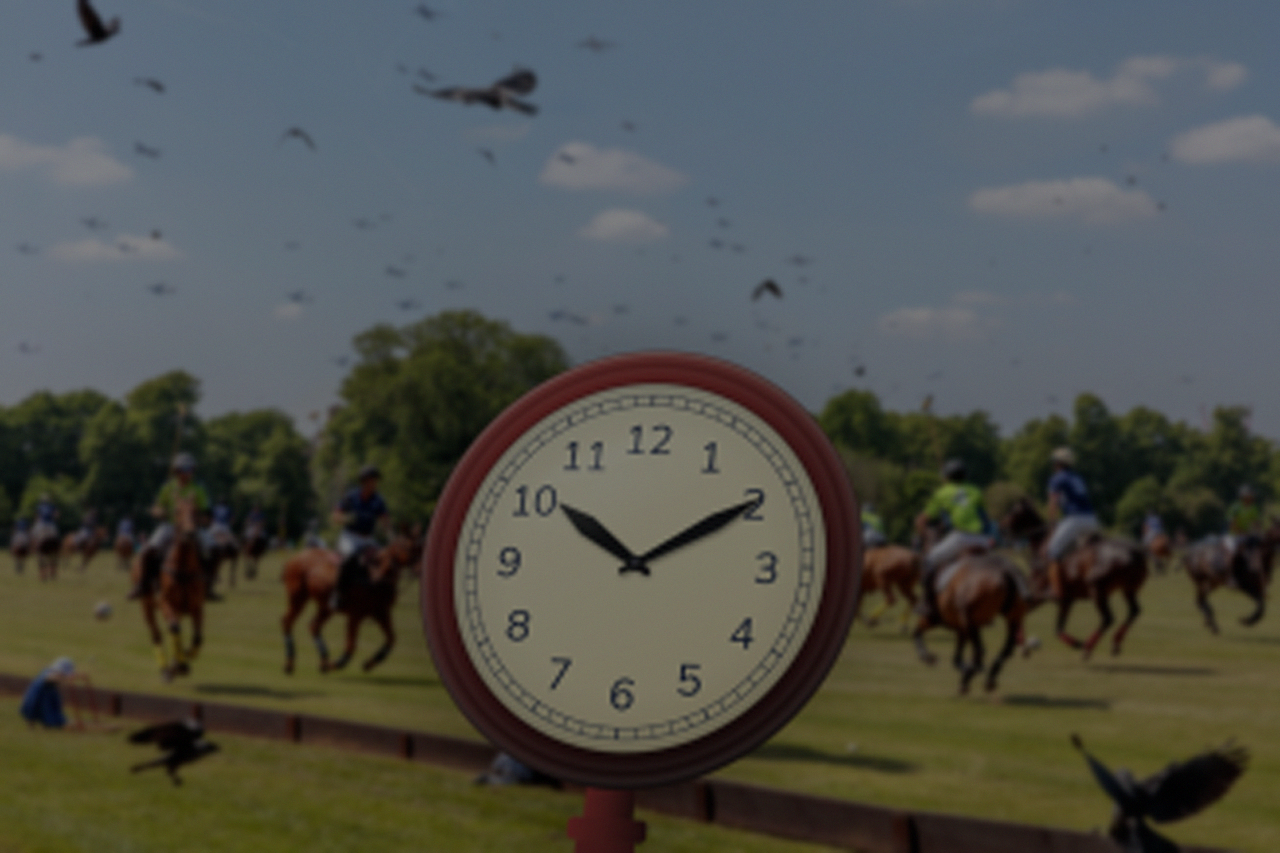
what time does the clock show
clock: 10:10
